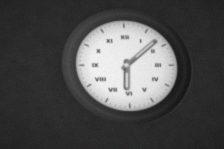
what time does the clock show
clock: 6:08
